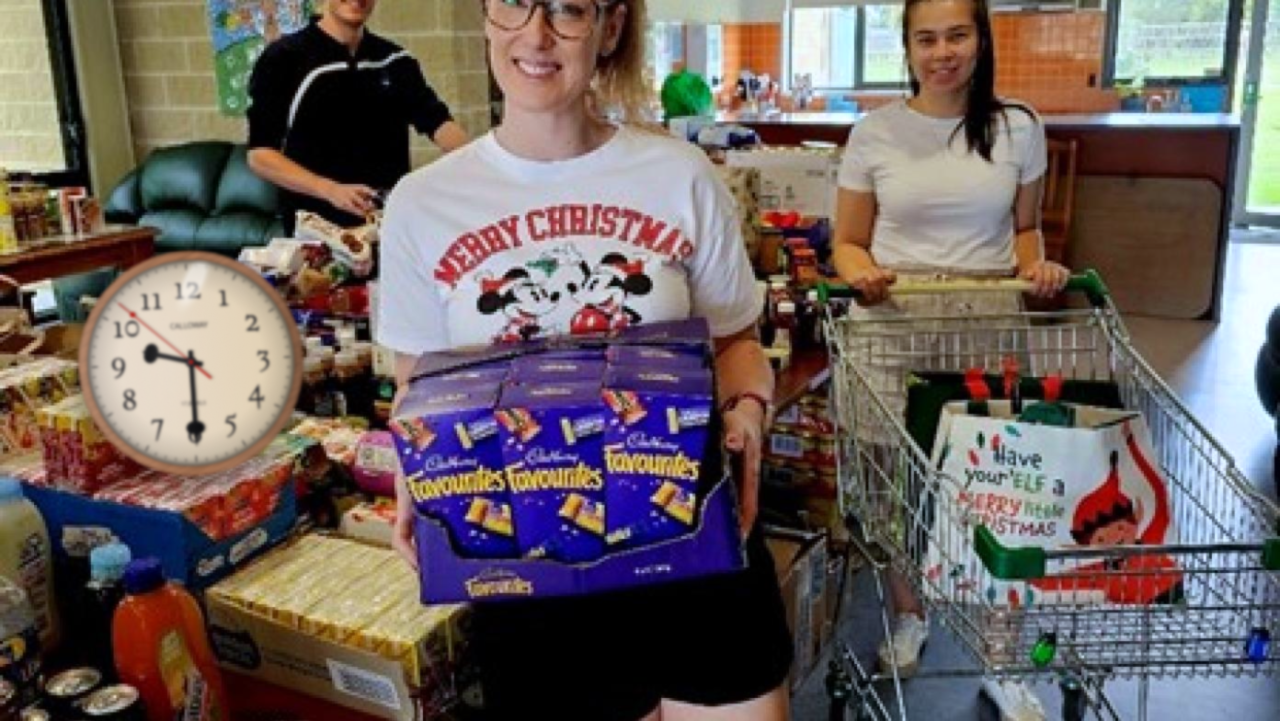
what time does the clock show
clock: 9:29:52
